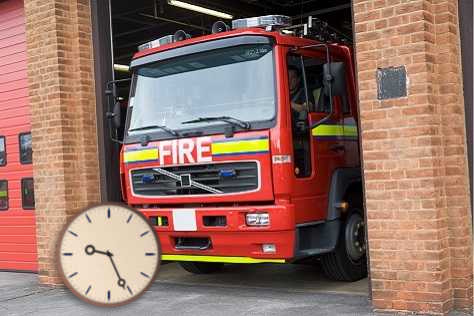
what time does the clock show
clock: 9:26
